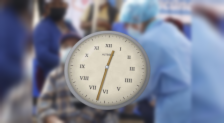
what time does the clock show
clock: 12:32
